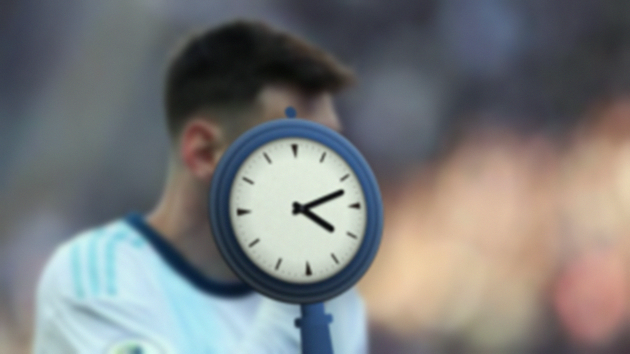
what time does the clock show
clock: 4:12
